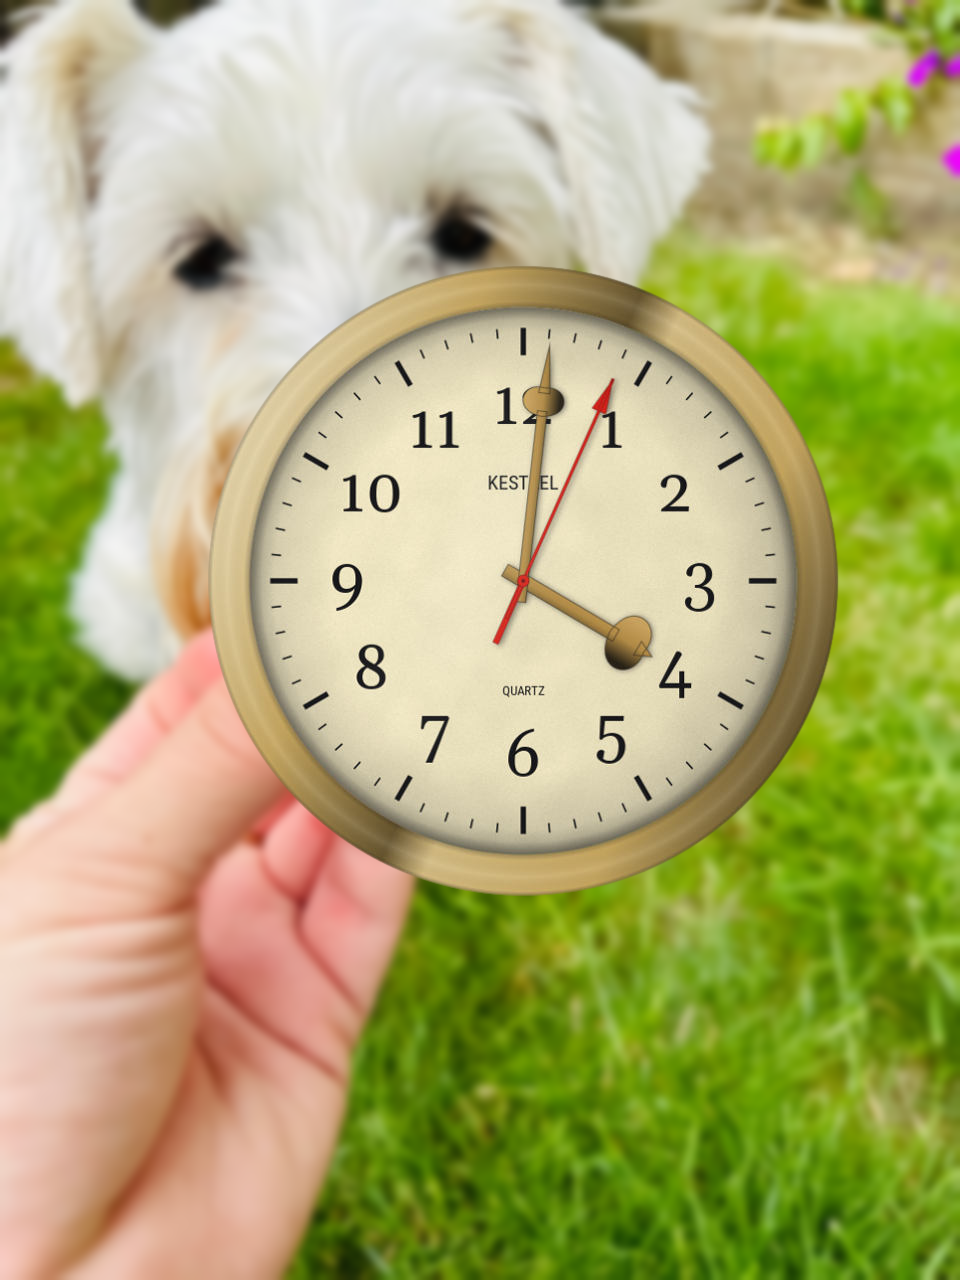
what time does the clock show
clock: 4:01:04
